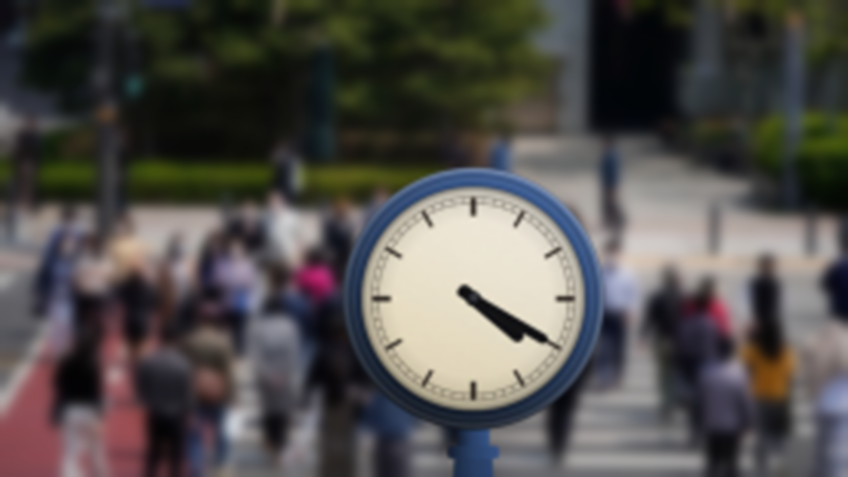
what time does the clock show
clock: 4:20
